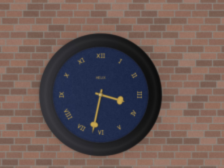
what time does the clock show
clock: 3:32
